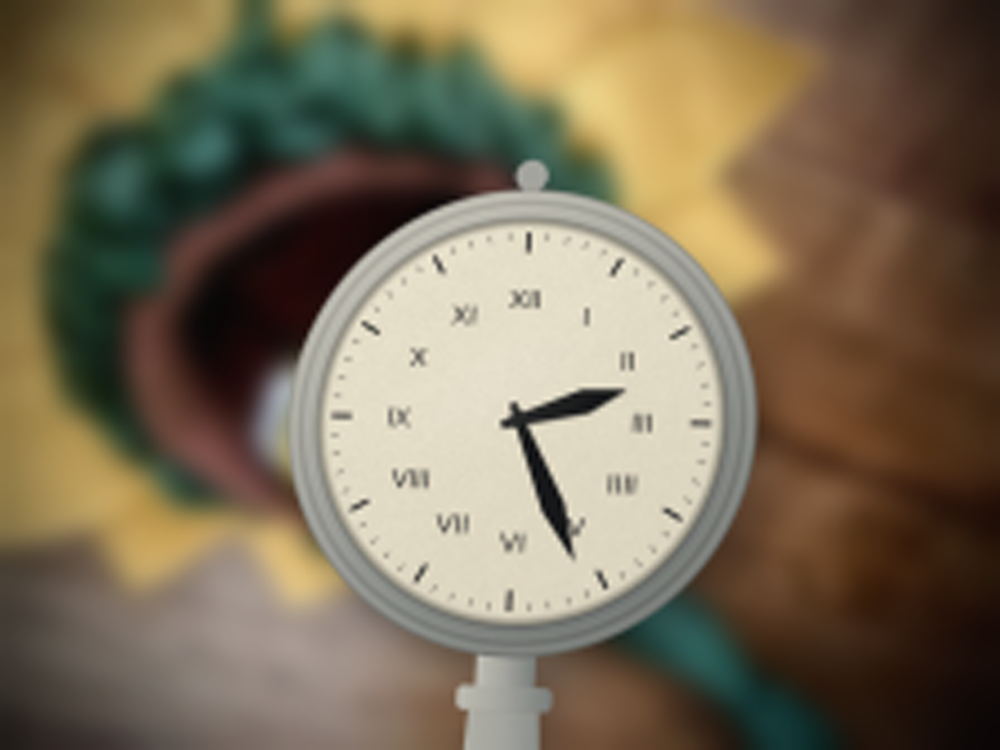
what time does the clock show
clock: 2:26
